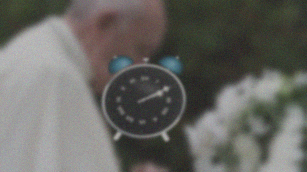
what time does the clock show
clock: 2:10
